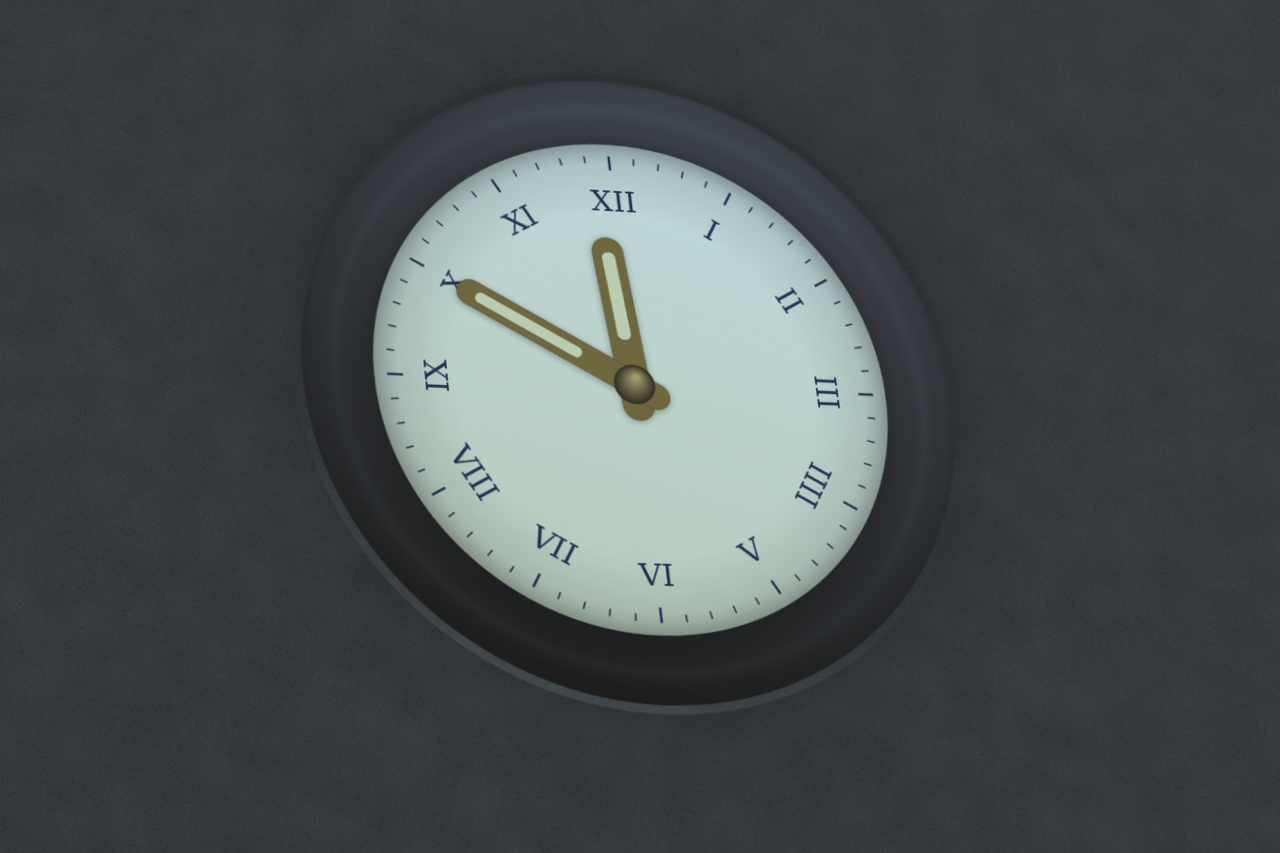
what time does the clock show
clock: 11:50
